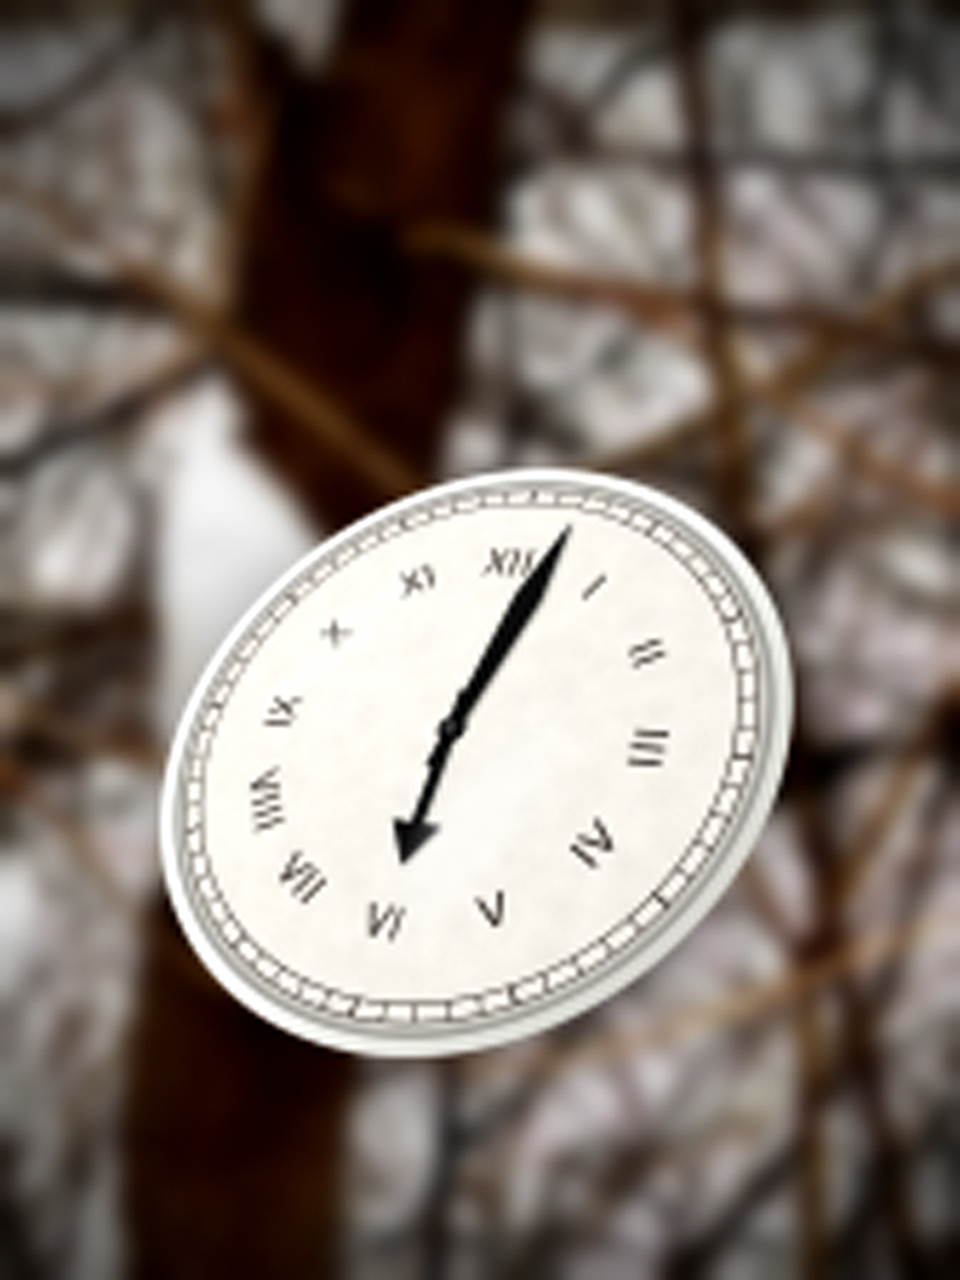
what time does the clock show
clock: 6:02
